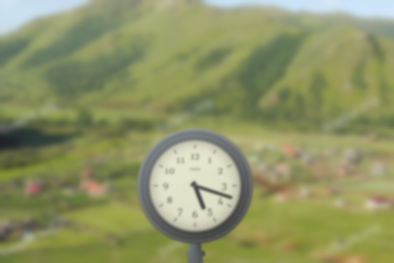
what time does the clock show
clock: 5:18
